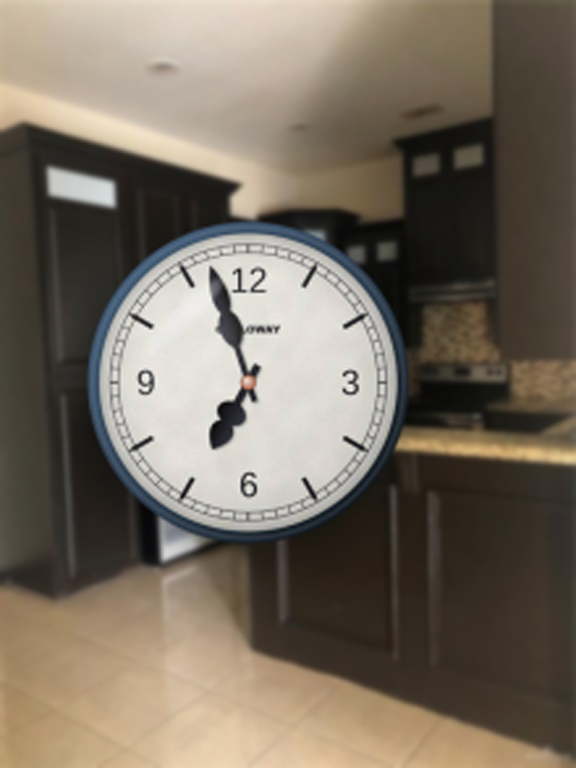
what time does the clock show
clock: 6:57
